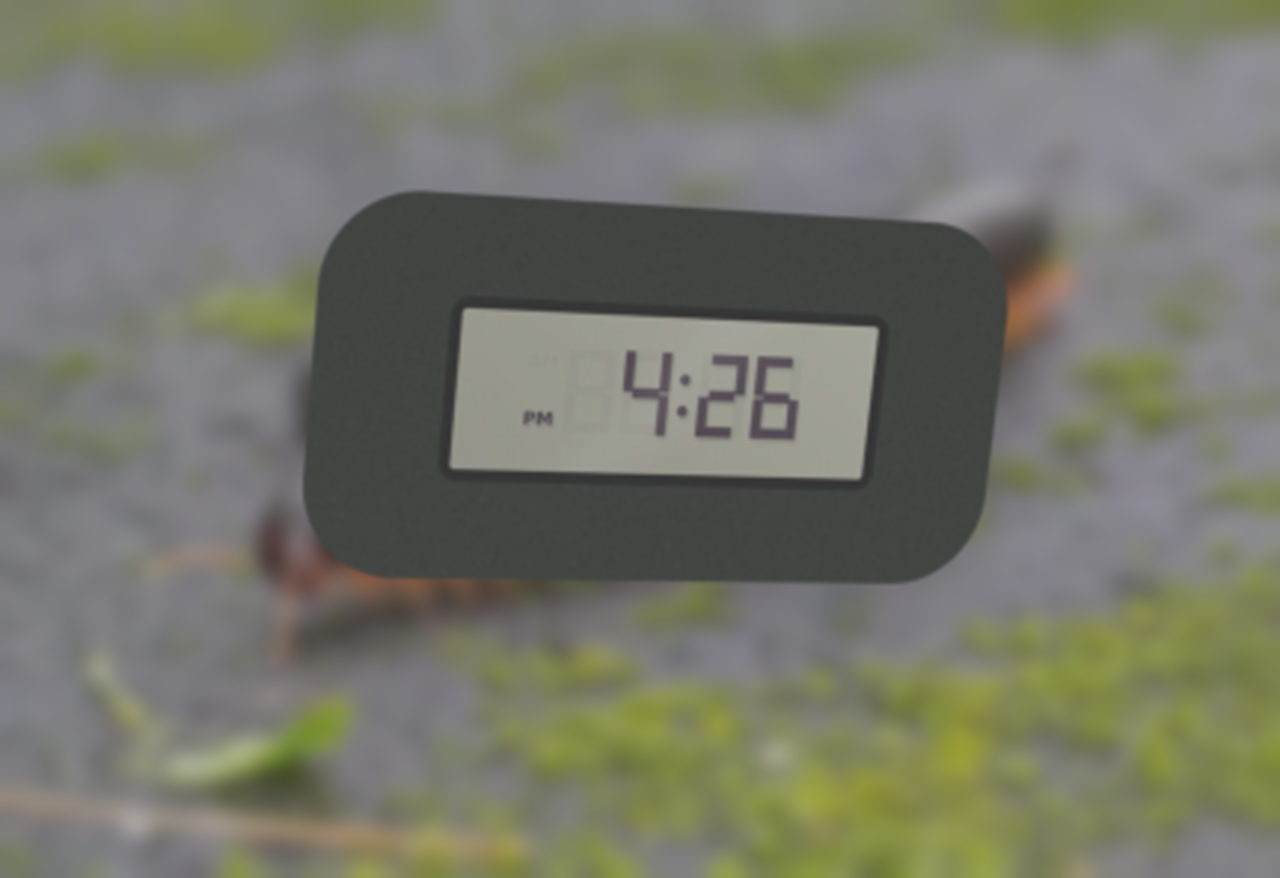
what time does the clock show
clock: 4:26
